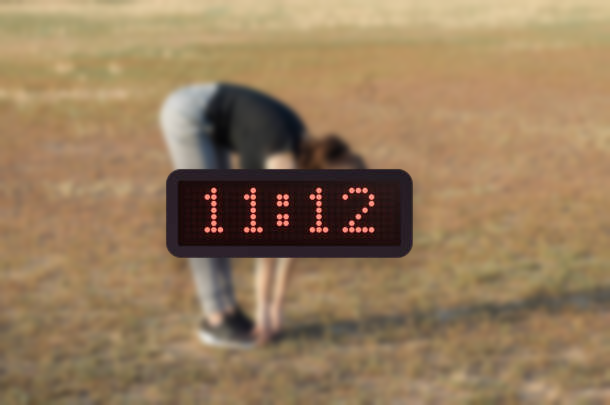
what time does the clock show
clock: 11:12
